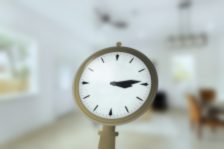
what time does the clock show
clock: 3:14
